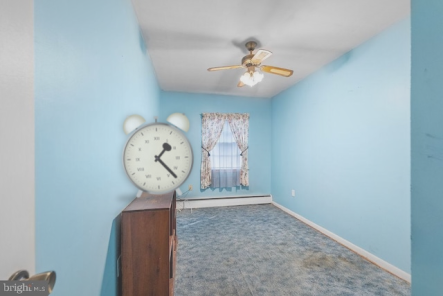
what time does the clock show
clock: 1:23
